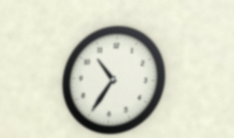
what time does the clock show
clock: 10:35
